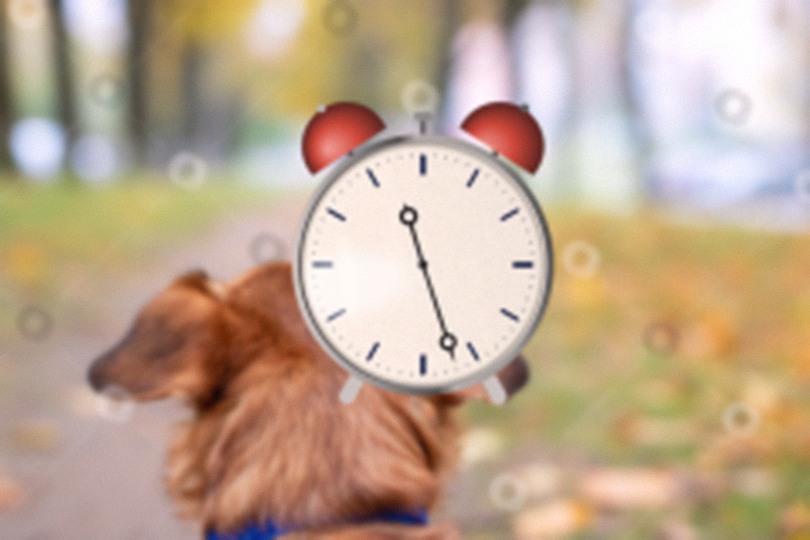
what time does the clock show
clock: 11:27
